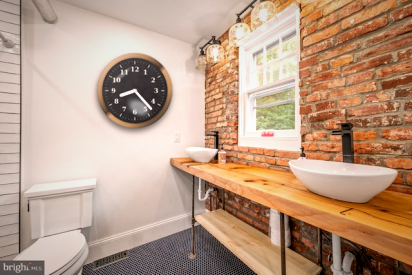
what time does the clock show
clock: 8:23
